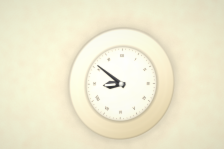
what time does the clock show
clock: 8:51
